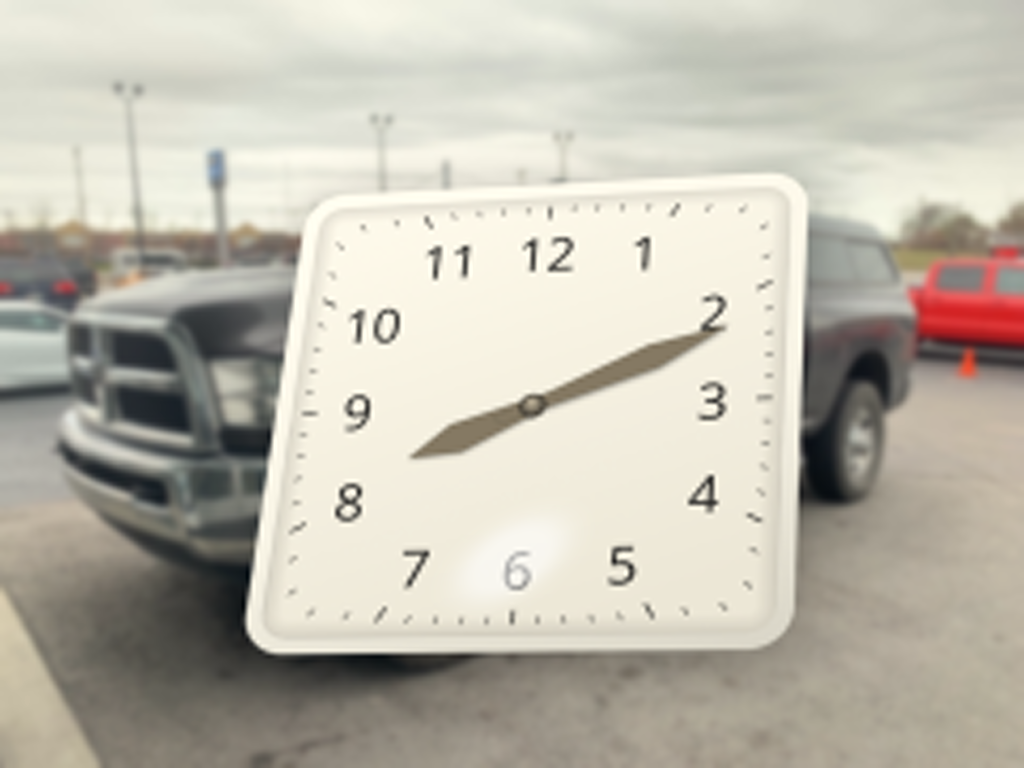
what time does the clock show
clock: 8:11
